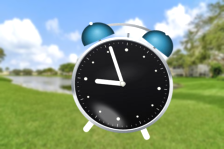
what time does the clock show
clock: 8:56
